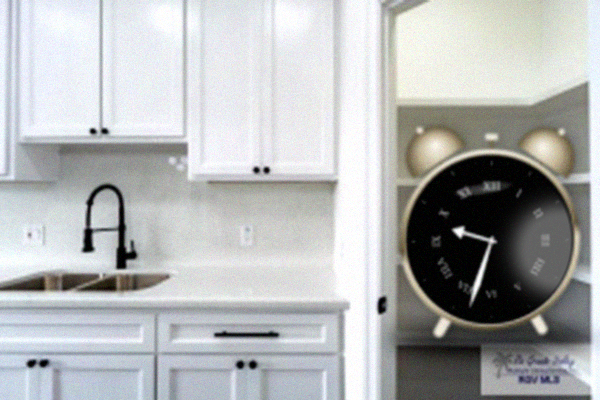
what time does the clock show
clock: 9:33
